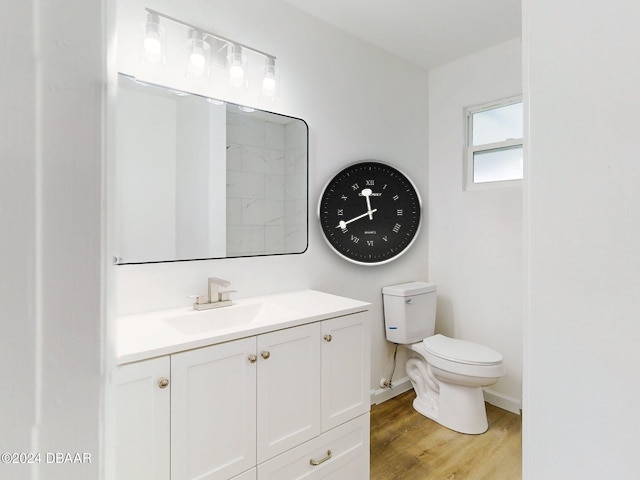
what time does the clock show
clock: 11:41
